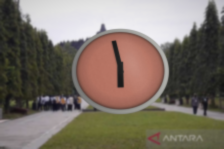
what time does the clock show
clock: 5:58
